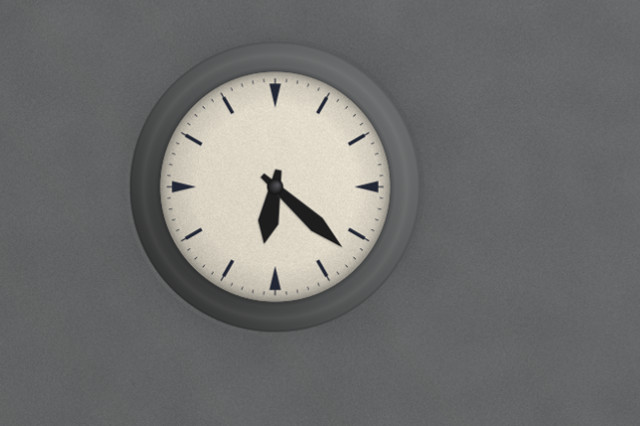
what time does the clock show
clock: 6:22
